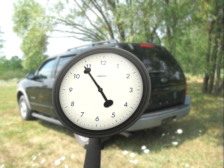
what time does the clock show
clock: 4:54
